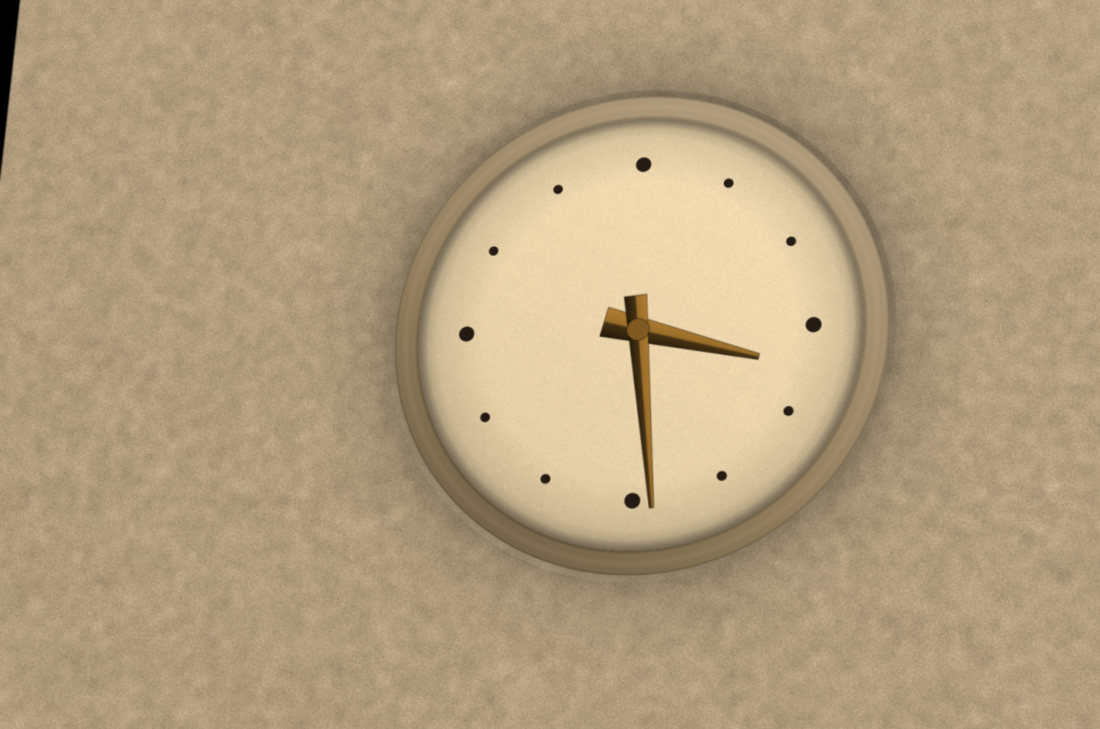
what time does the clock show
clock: 3:29
